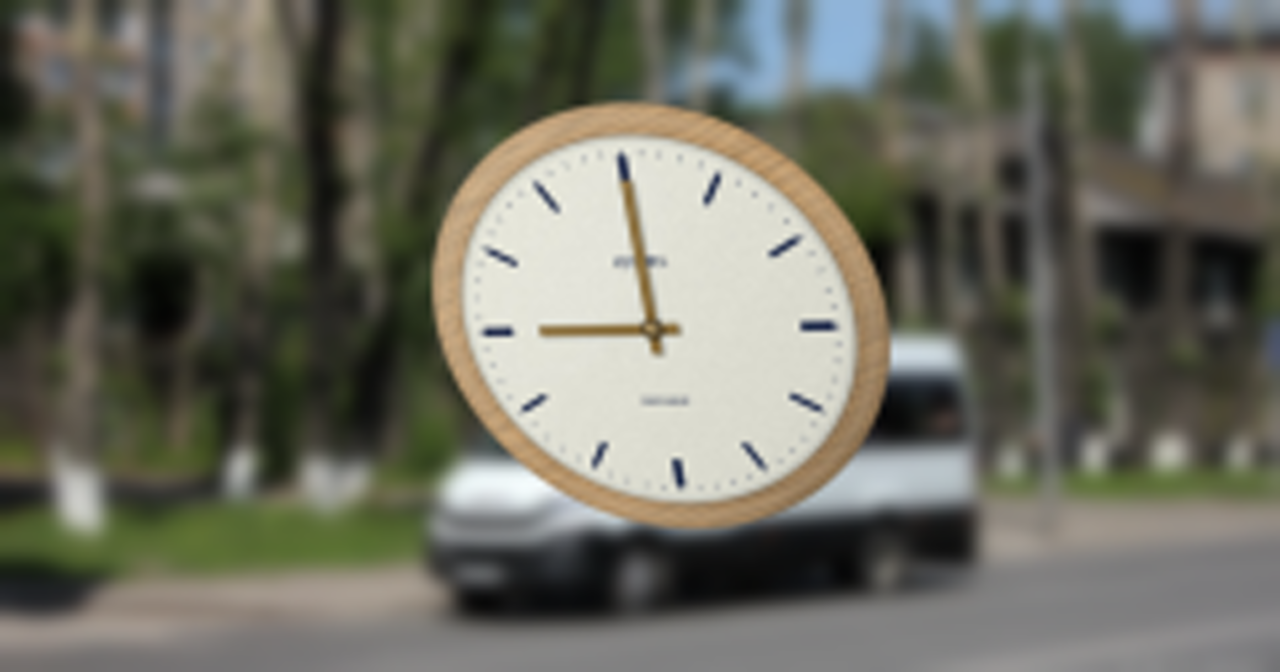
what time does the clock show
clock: 9:00
